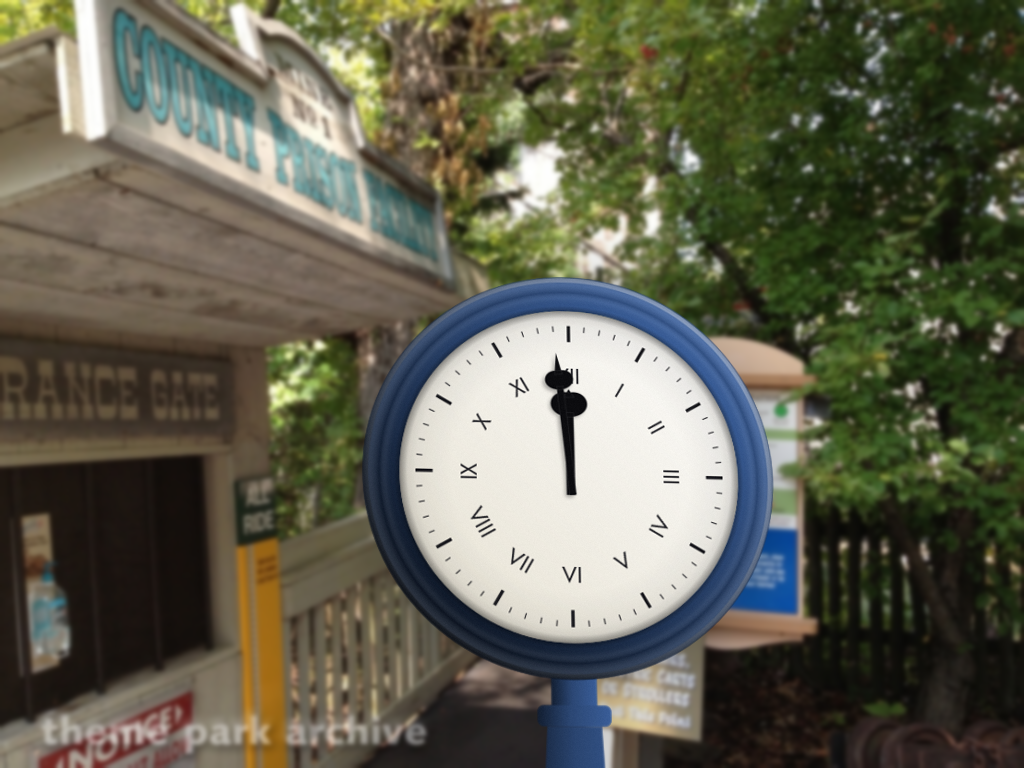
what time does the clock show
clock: 11:59
